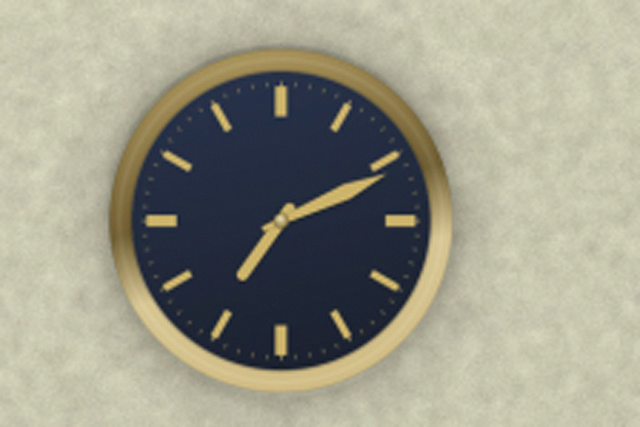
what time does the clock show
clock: 7:11
